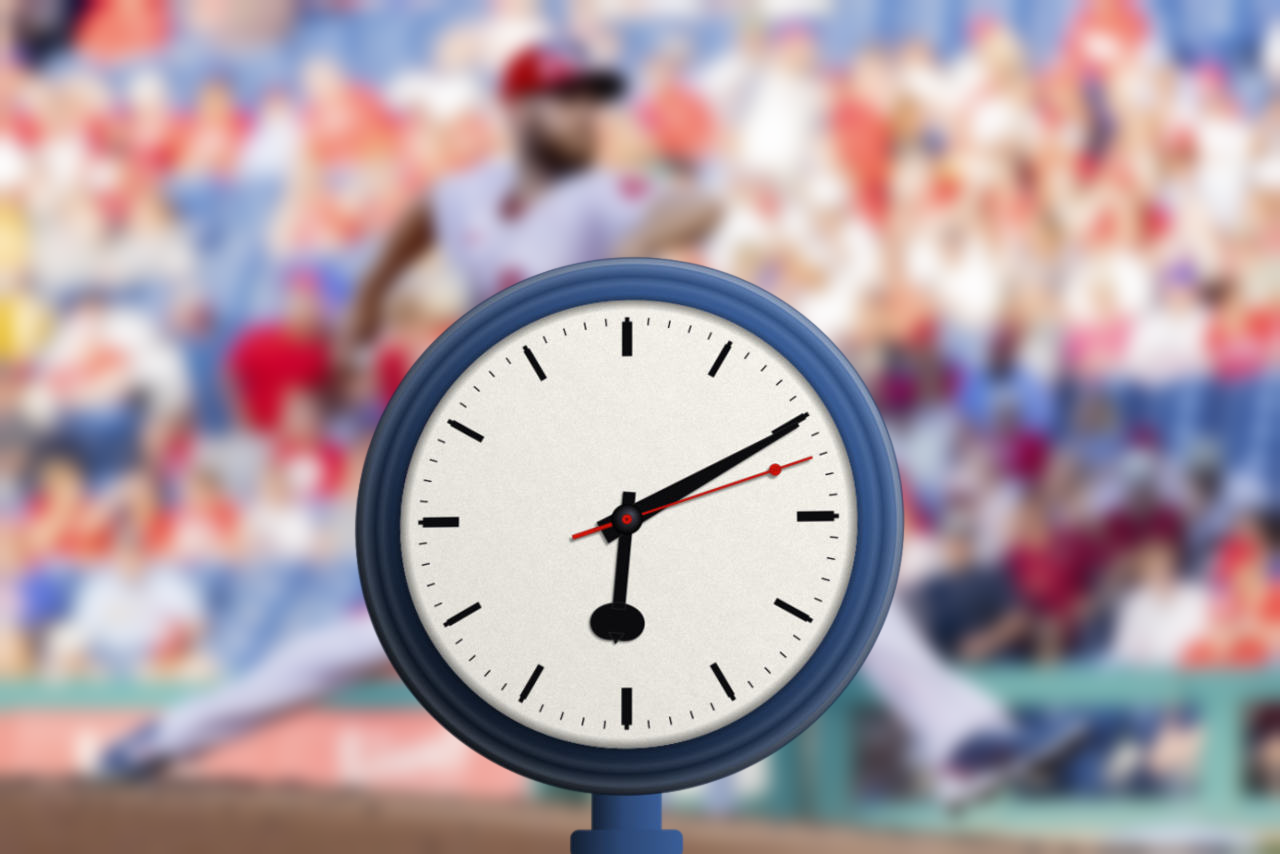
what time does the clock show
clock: 6:10:12
